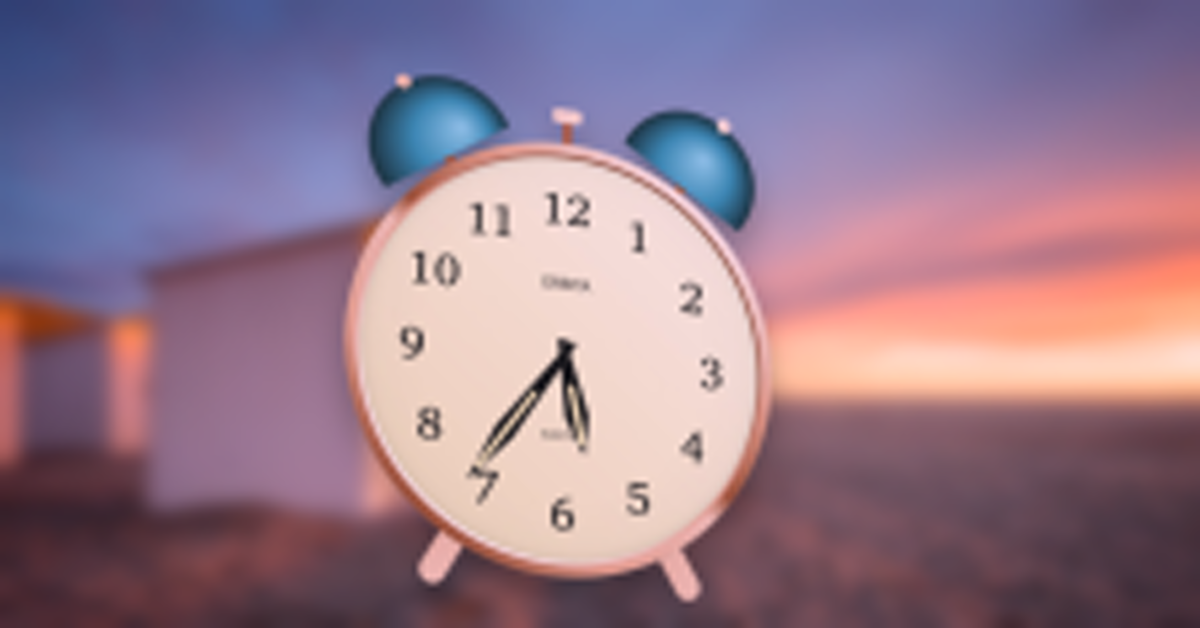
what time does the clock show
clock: 5:36
